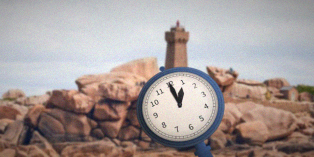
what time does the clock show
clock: 1:00
